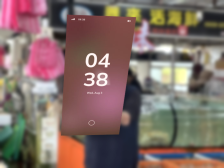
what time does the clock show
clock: 4:38
